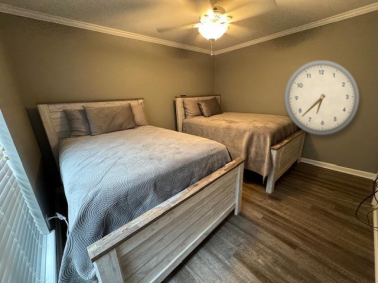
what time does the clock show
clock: 6:38
